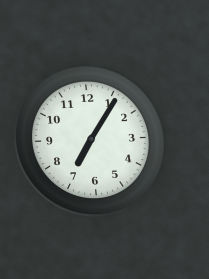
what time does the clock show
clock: 7:06
